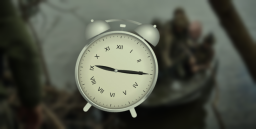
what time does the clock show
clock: 9:15
